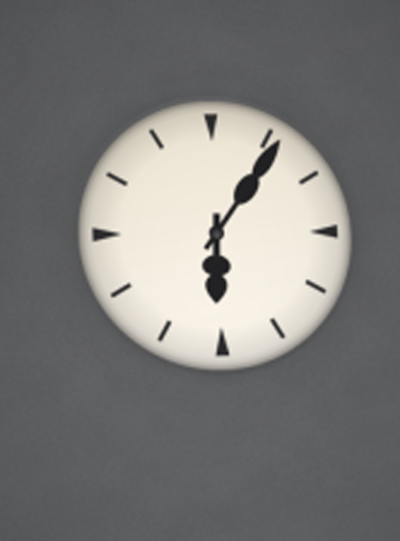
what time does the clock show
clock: 6:06
